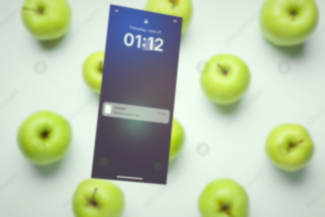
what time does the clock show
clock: 1:12
